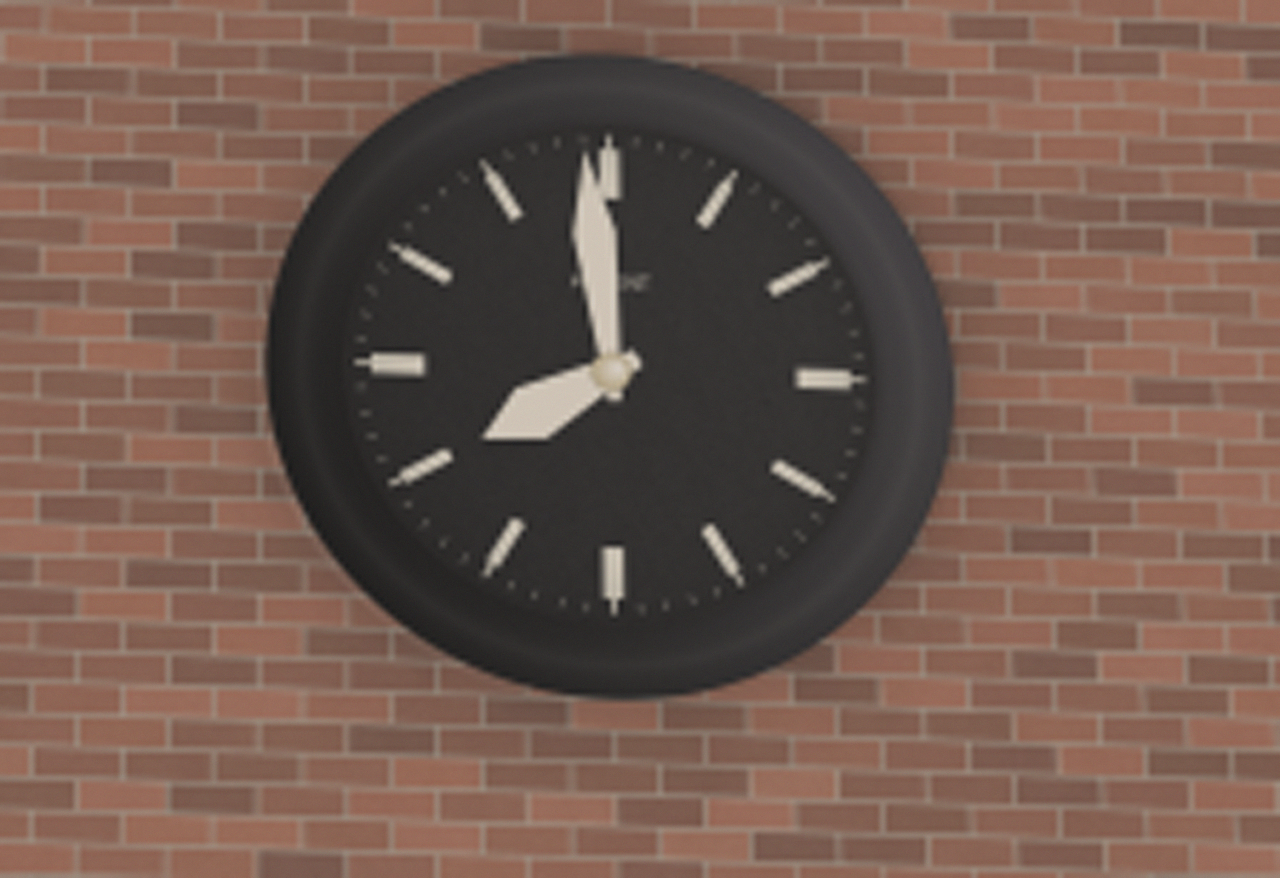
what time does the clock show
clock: 7:59
